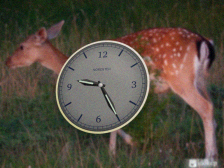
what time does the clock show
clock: 9:25
